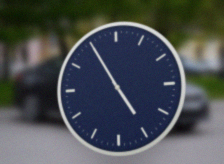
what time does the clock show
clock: 4:55
